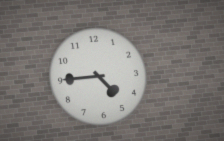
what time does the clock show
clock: 4:45
